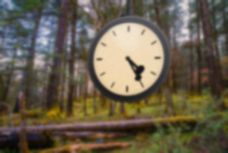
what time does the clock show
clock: 4:25
